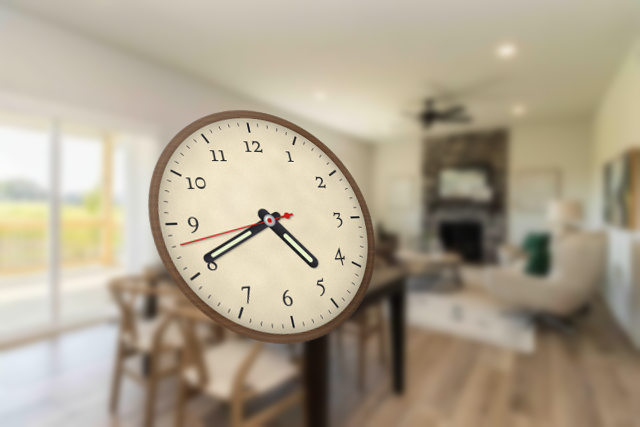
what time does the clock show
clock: 4:40:43
